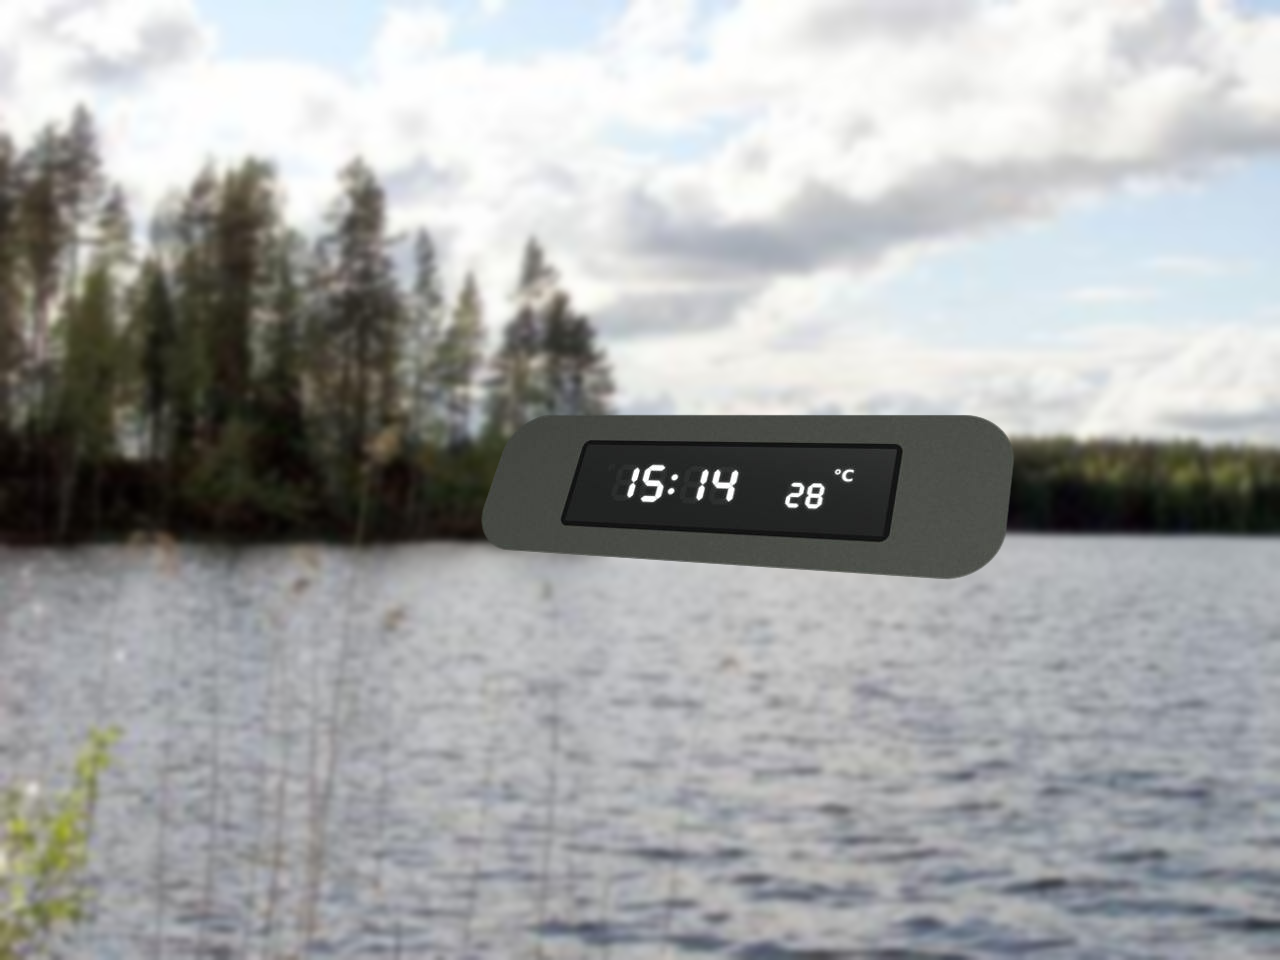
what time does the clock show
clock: 15:14
